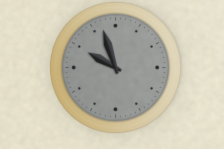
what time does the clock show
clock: 9:57
